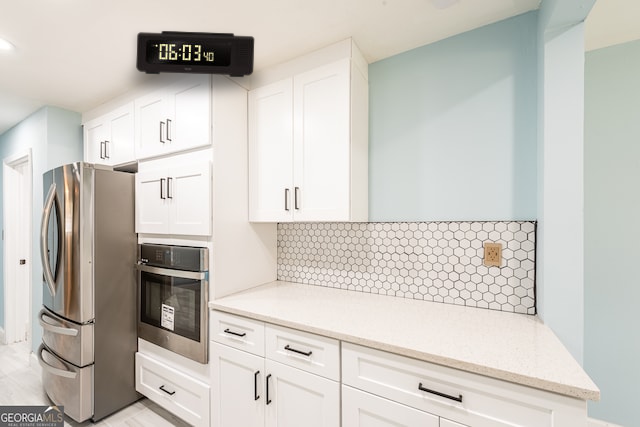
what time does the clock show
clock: 6:03:40
